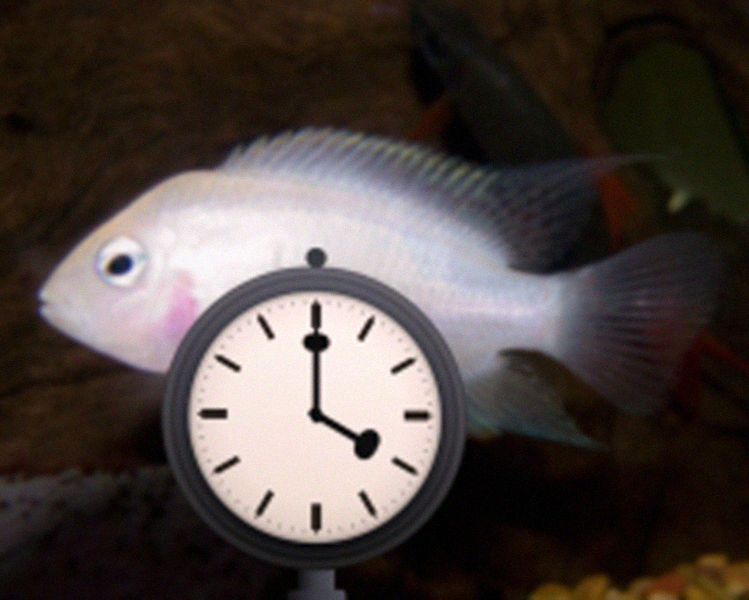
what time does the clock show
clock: 4:00
